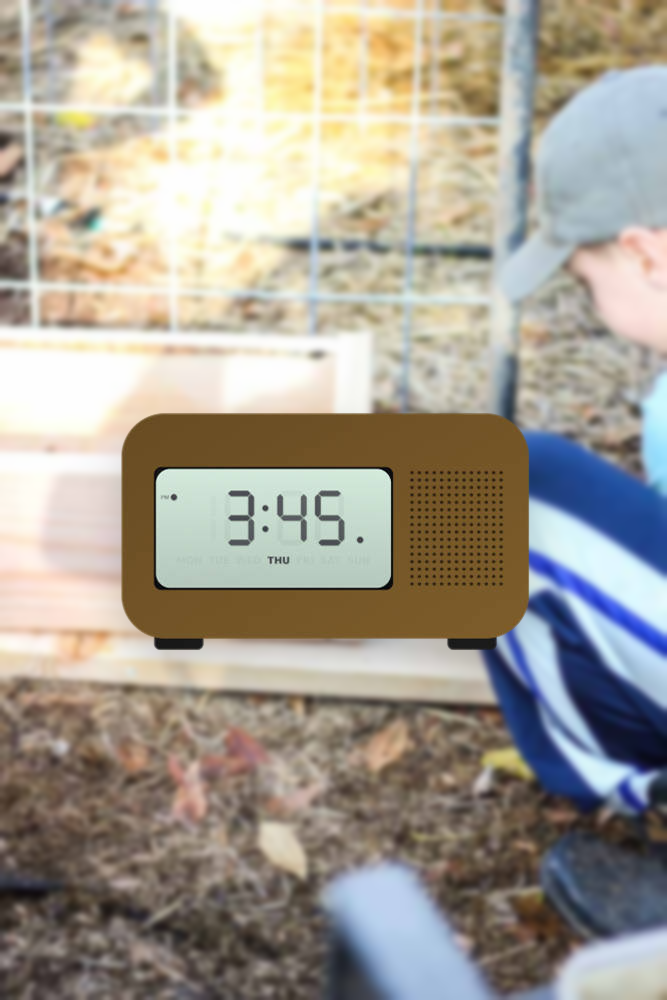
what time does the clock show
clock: 3:45
